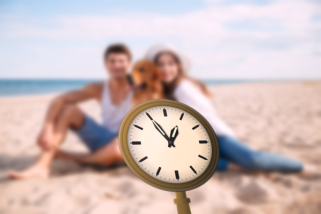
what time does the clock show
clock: 12:55
